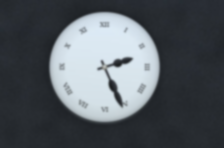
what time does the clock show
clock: 2:26
